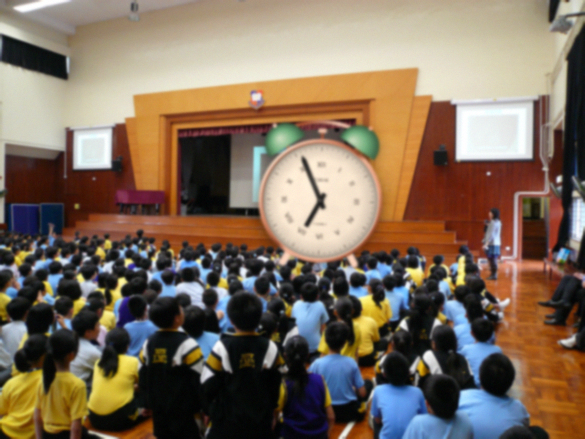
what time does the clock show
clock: 6:56
